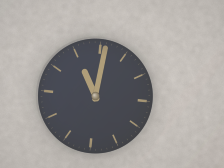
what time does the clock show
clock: 11:01
